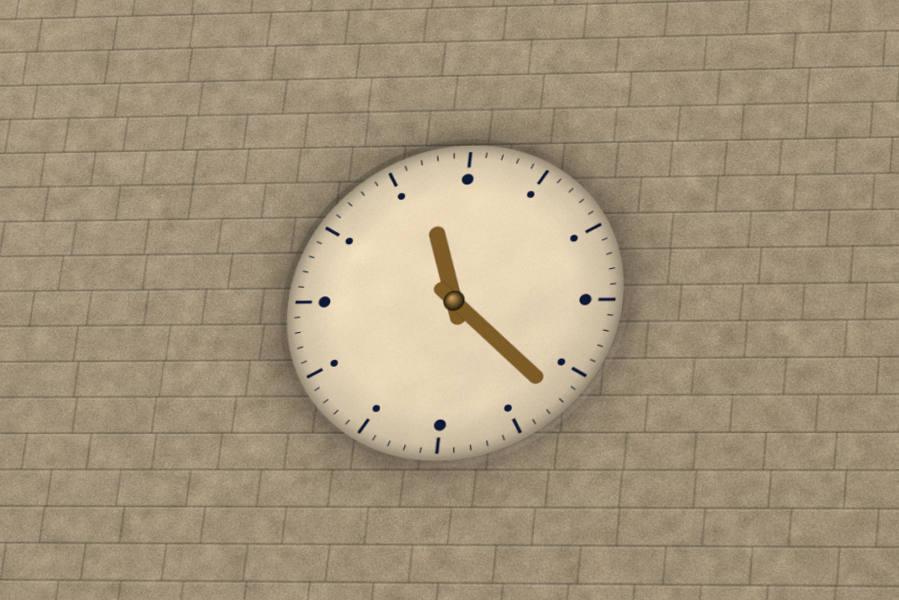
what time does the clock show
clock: 11:22
